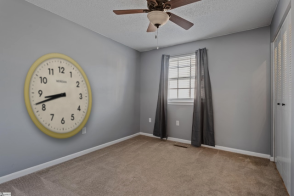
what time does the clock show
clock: 8:42
